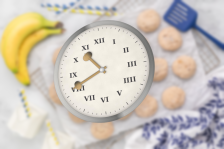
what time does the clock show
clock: 10:41
